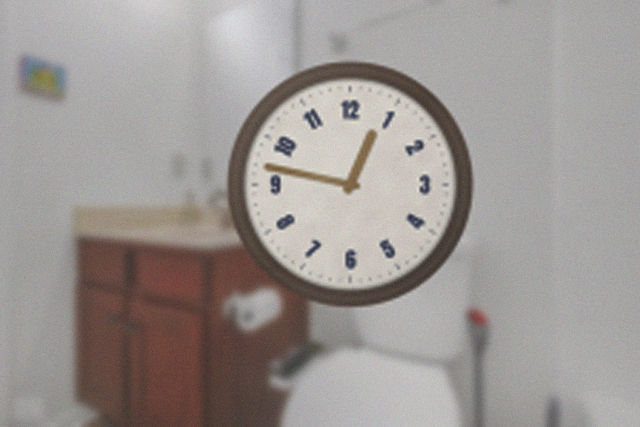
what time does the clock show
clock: 12:47
